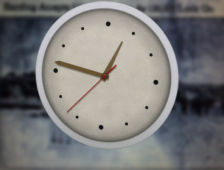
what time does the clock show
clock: 12:46:37
